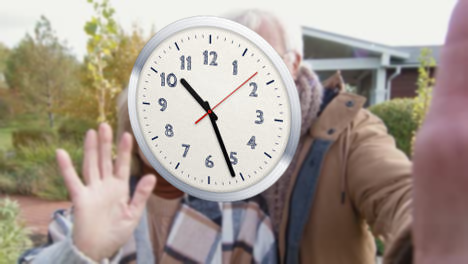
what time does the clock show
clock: 10:26:08
